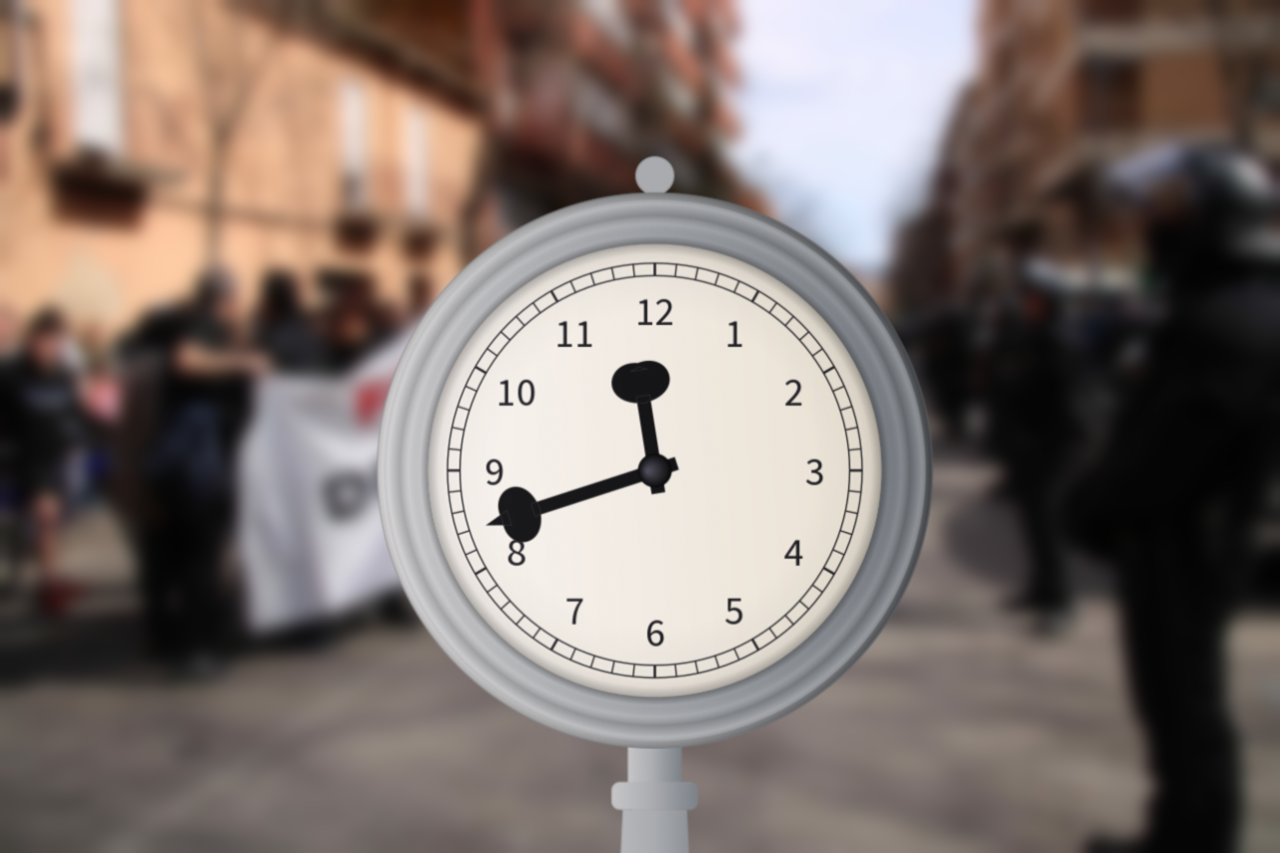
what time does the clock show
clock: 11:42
